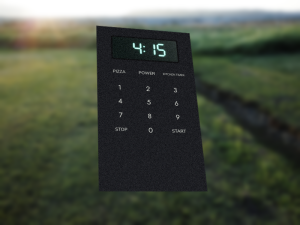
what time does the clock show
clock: 4:15
